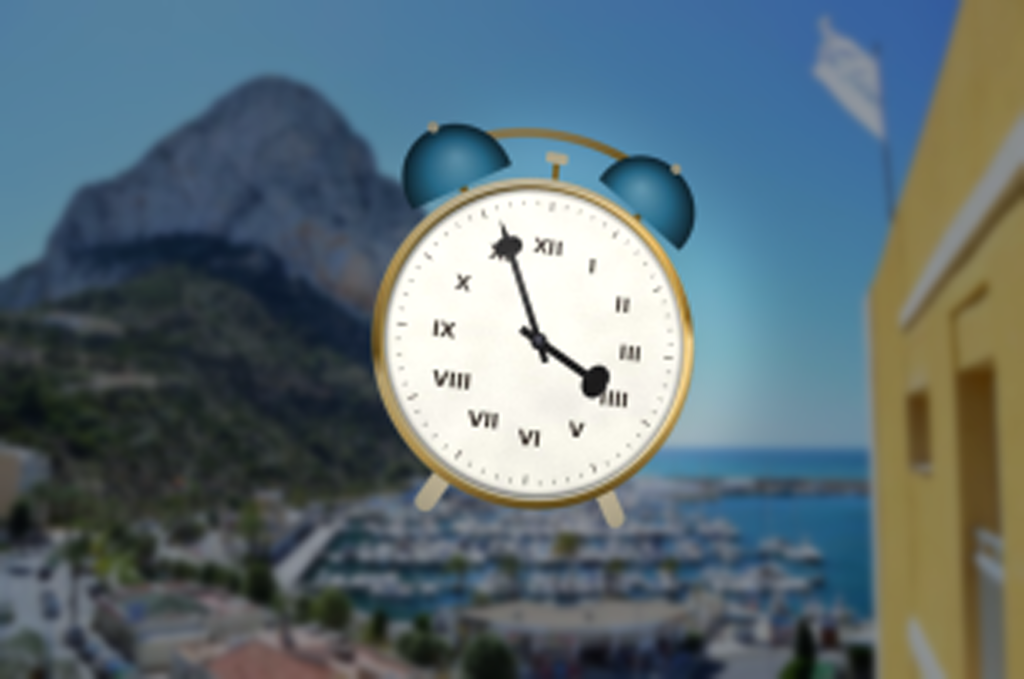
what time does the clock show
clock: 3:56
